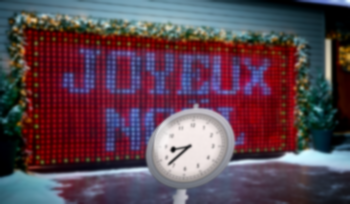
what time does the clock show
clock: 8:37
